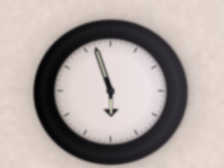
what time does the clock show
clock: 5:57
